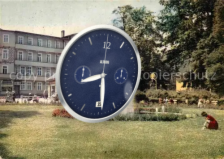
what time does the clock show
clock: 8:29
